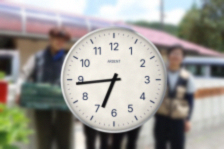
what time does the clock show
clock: 6:44
